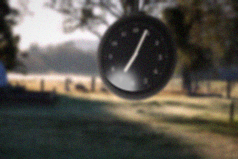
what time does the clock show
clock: 7:04
